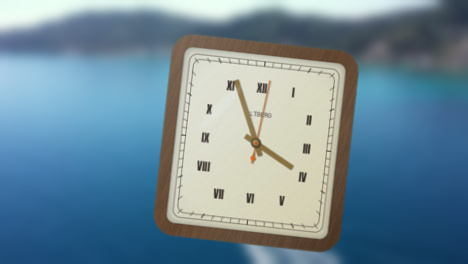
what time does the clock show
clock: 3:56:01
